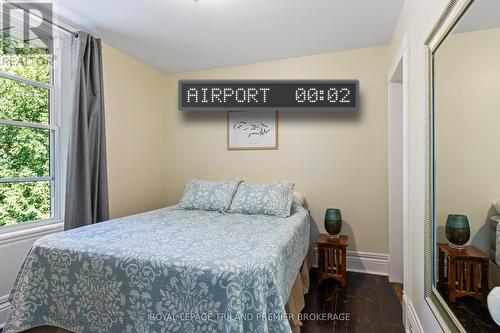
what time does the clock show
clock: 0:02
